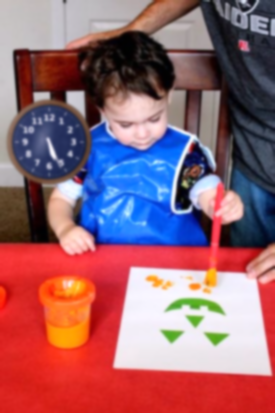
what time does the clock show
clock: 5:26
